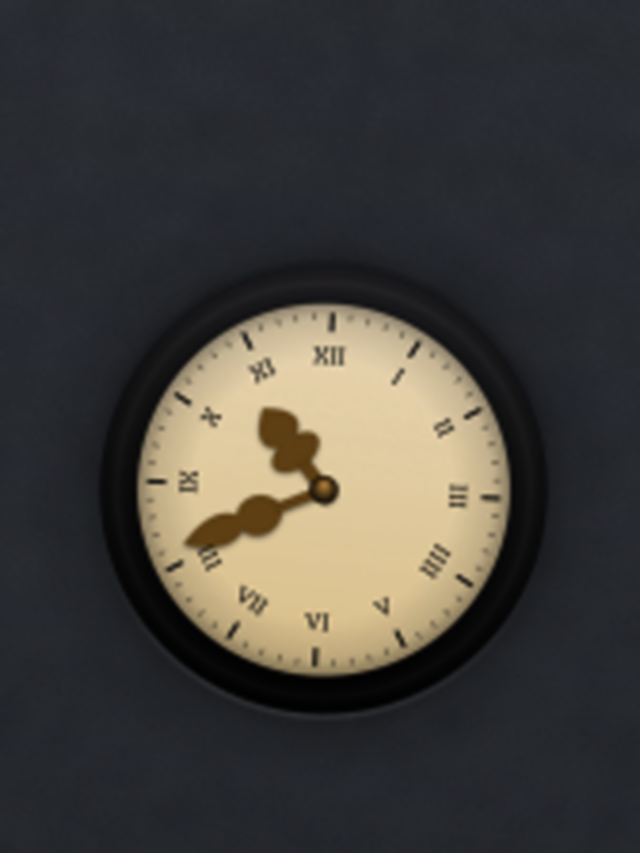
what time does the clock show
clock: 10:41
